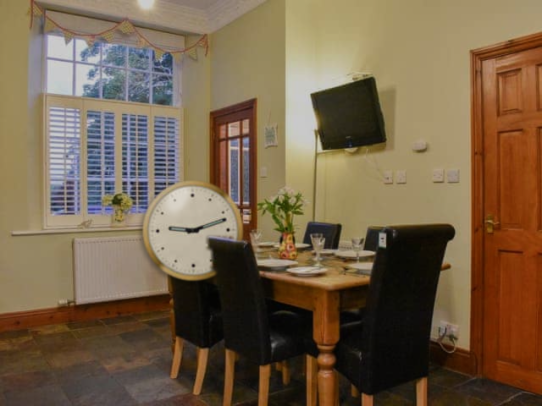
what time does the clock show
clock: 9:12
